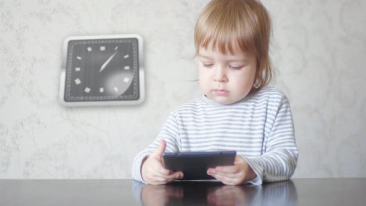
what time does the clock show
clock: 1:06
